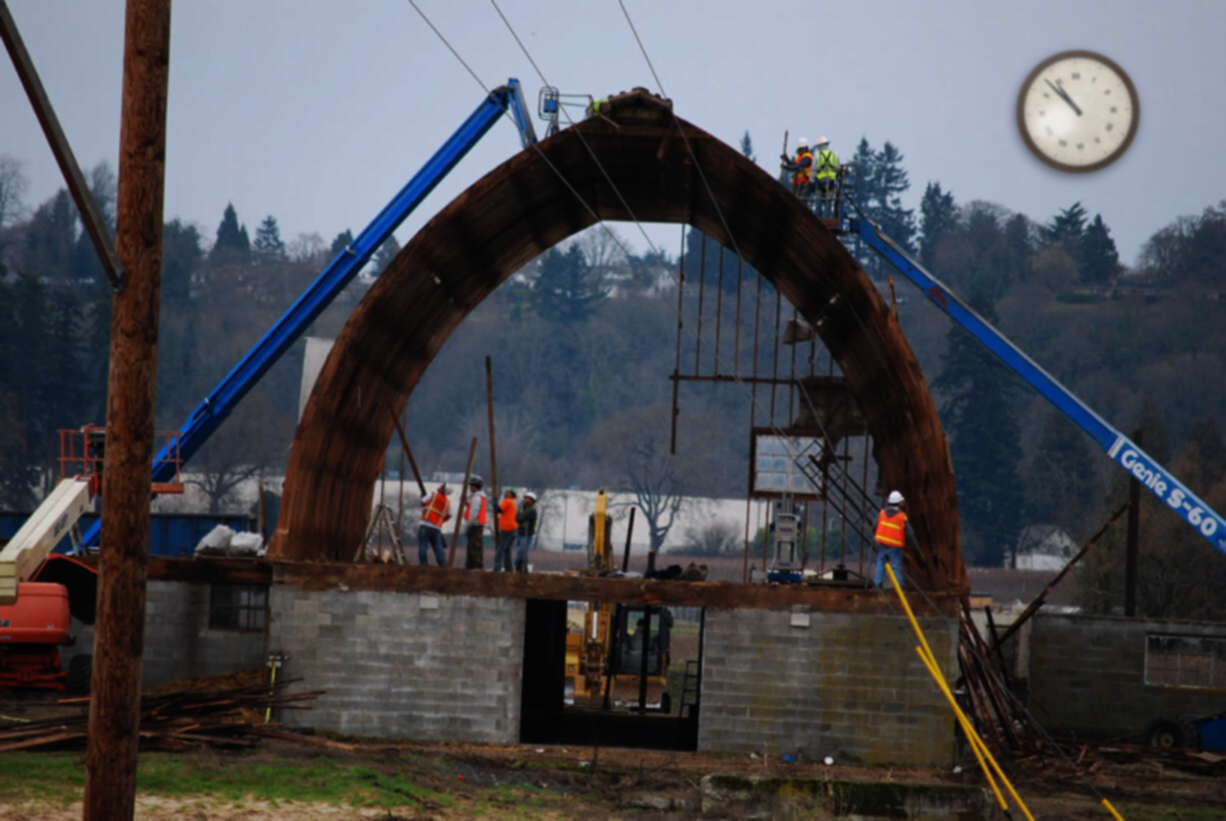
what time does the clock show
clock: 10:53
